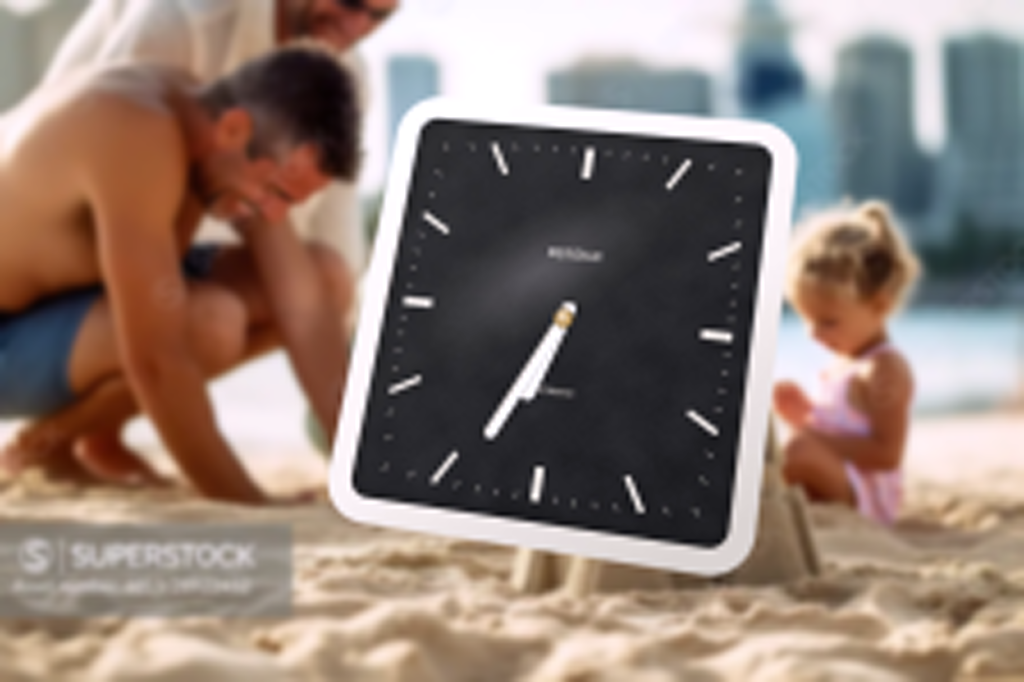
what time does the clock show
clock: 6:34
